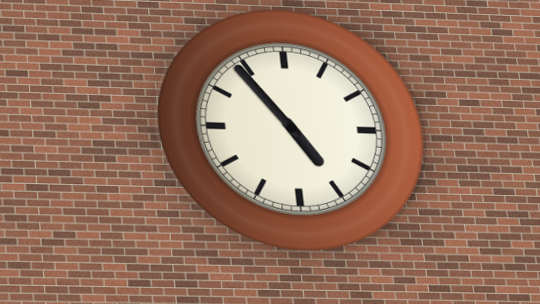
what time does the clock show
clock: 4:54
